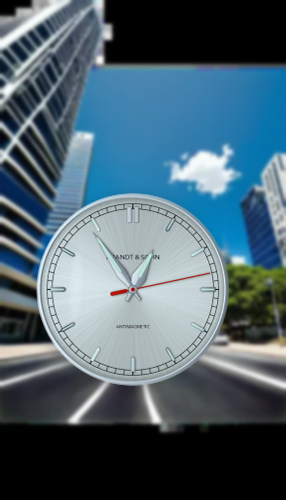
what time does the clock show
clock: 12:54:13
